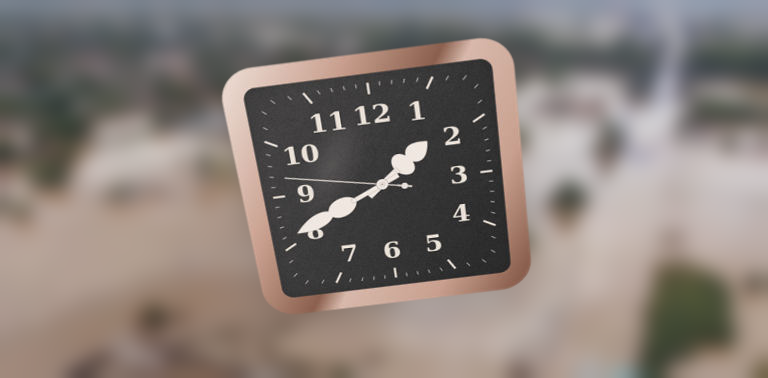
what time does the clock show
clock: 1:40:47
